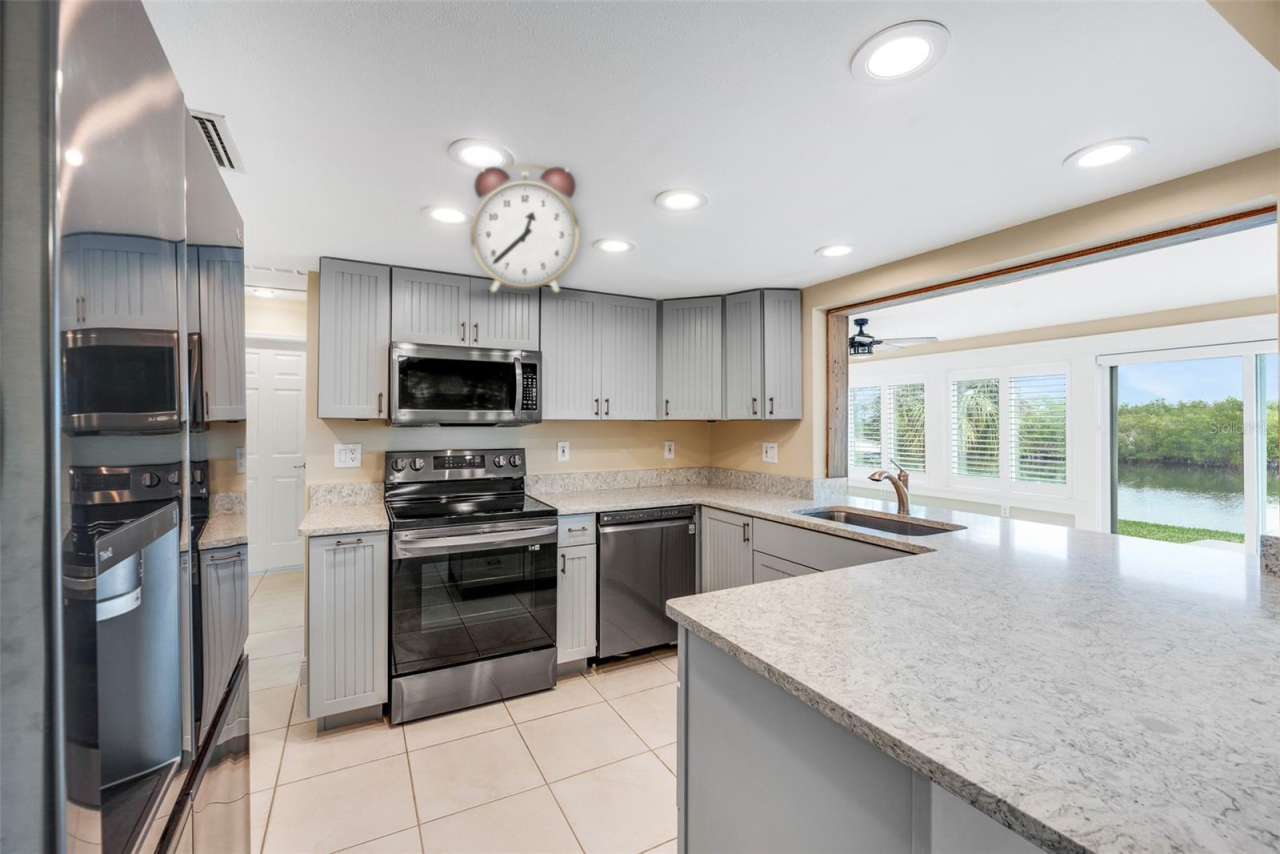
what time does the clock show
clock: 12:38
